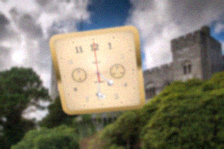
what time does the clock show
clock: 4:31
